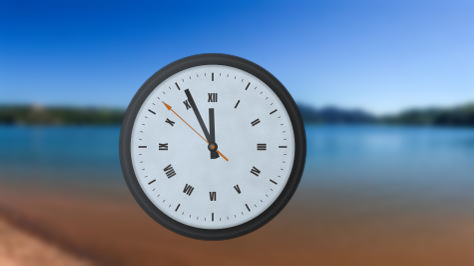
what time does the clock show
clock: 11:55:52
